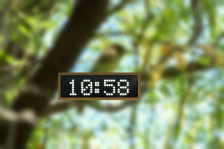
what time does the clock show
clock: 10:58
